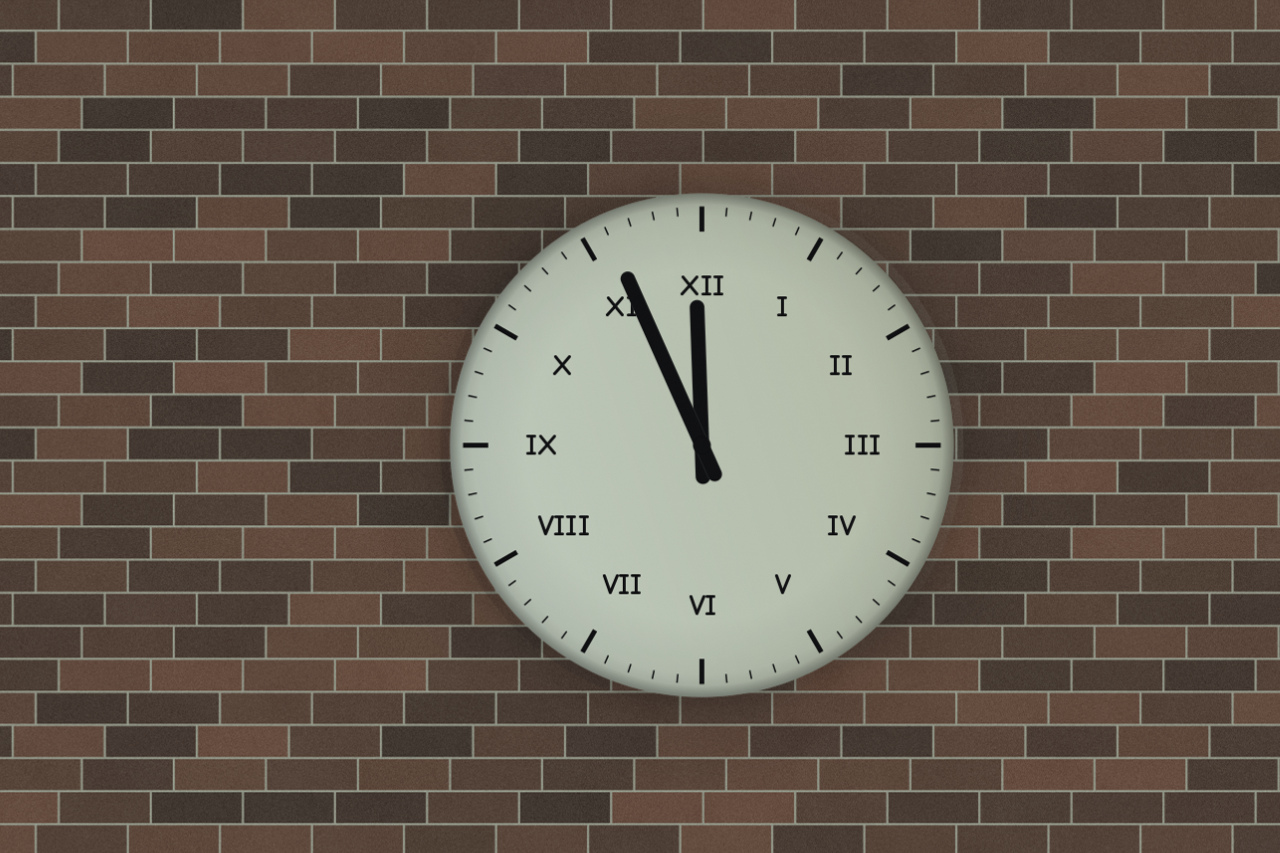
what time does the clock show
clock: 11:56
